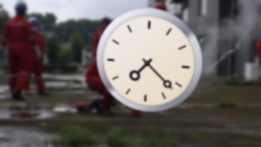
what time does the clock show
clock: 7:22
